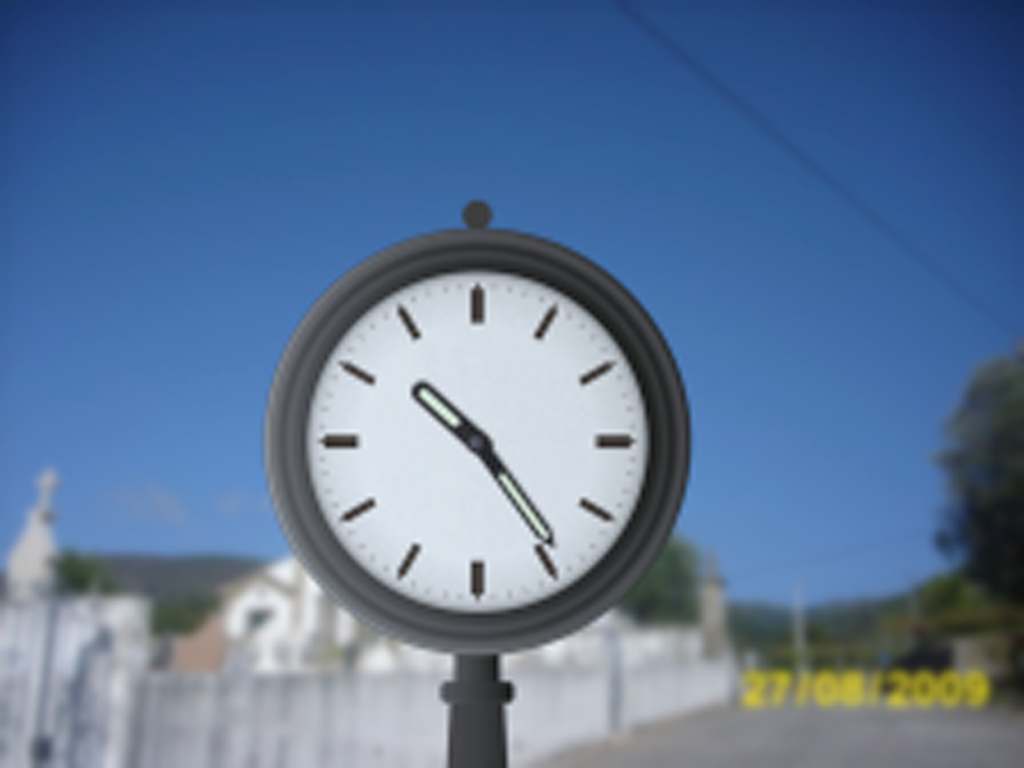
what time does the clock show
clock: 10:24
